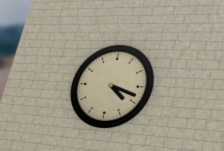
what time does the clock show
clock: 4:18
